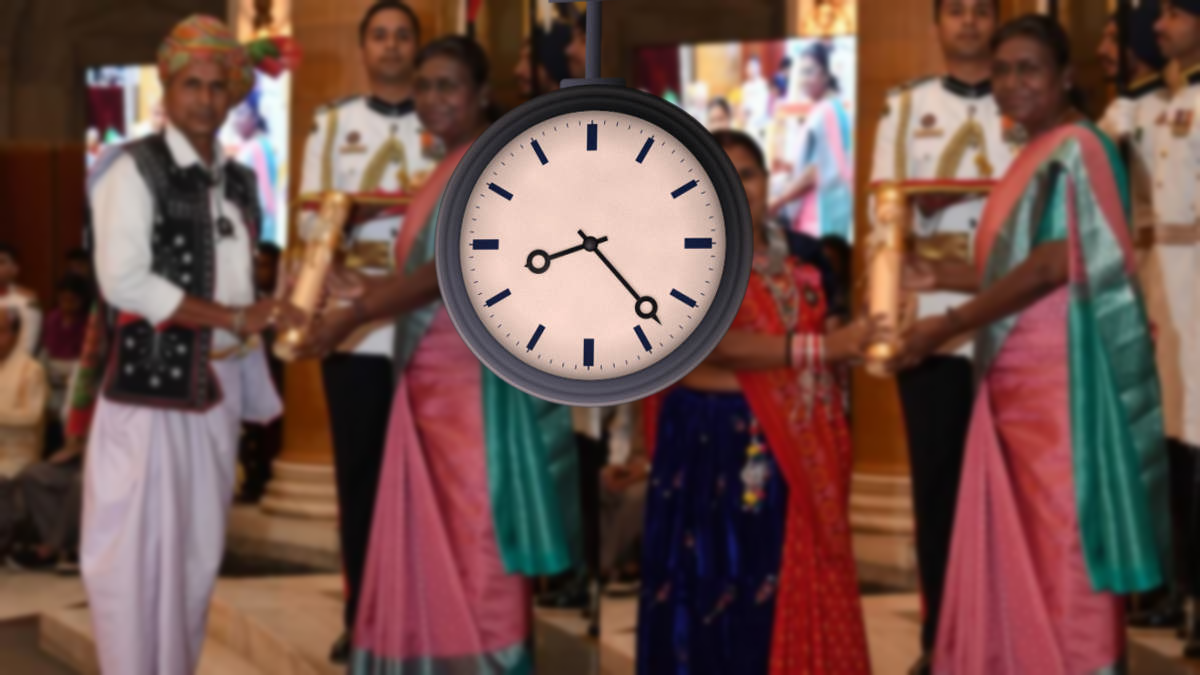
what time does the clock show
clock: 8:23
